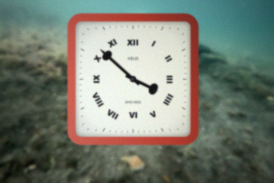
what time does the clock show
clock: 3:52
